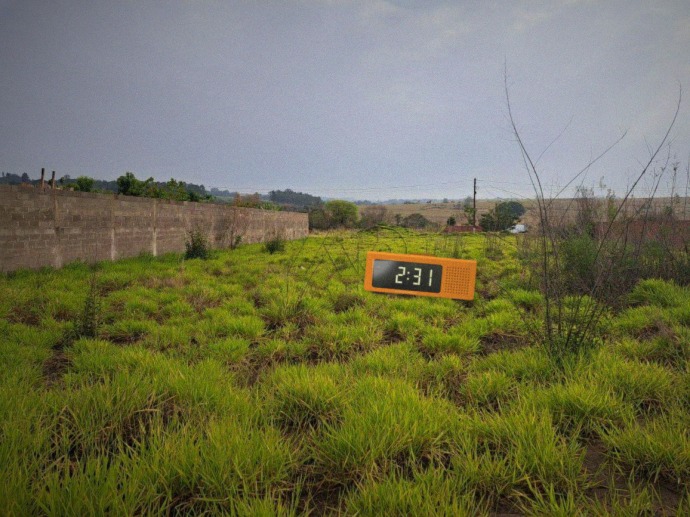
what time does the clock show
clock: 2:31
